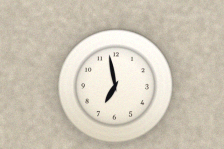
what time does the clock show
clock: 6:58
